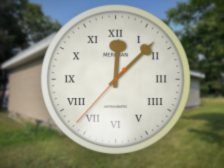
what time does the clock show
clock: 12:07:37
